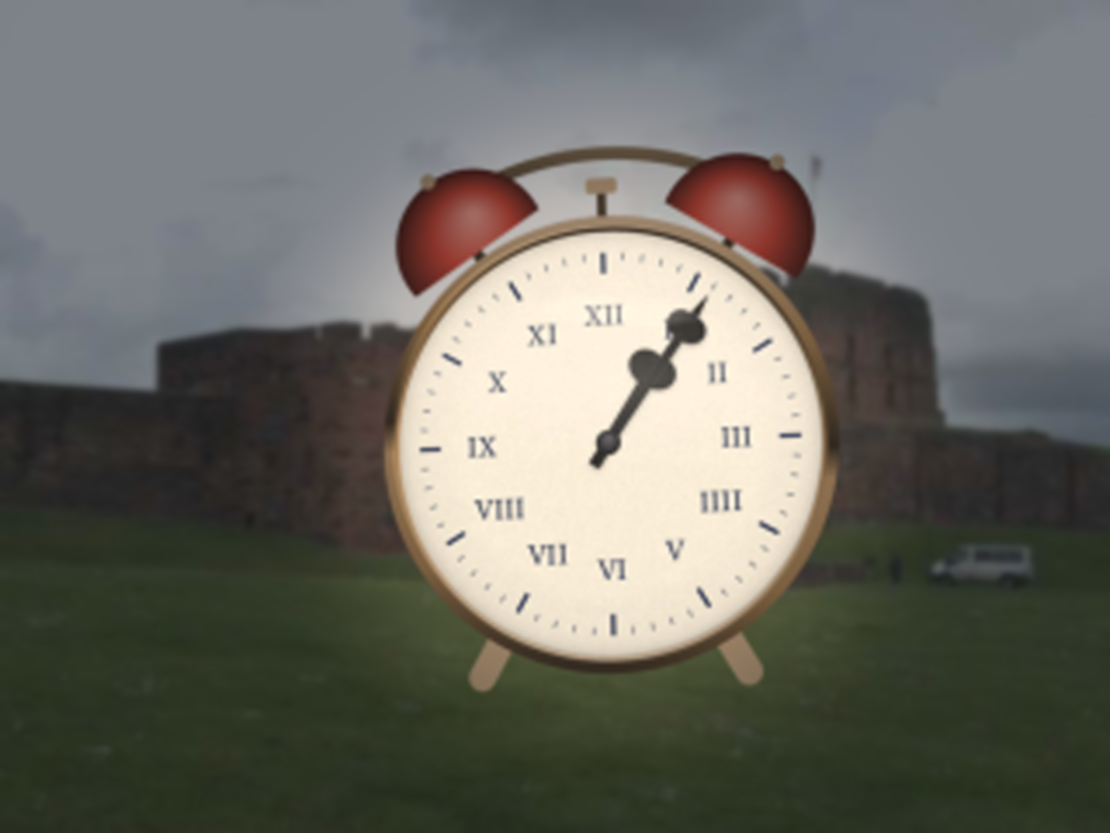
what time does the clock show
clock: 1:06
